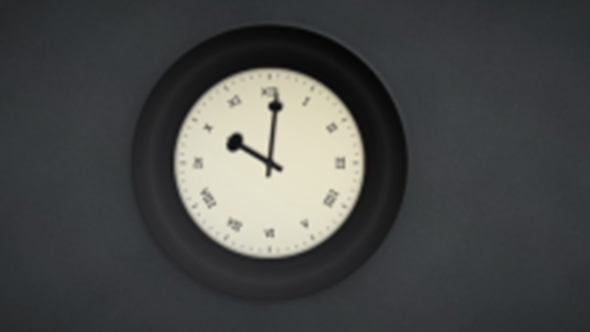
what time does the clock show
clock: 10:01
